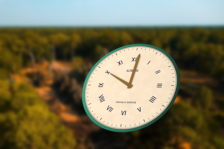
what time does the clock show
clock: 10:01
